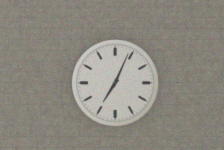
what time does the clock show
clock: 7:04
